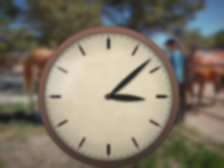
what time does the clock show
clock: 3:08
